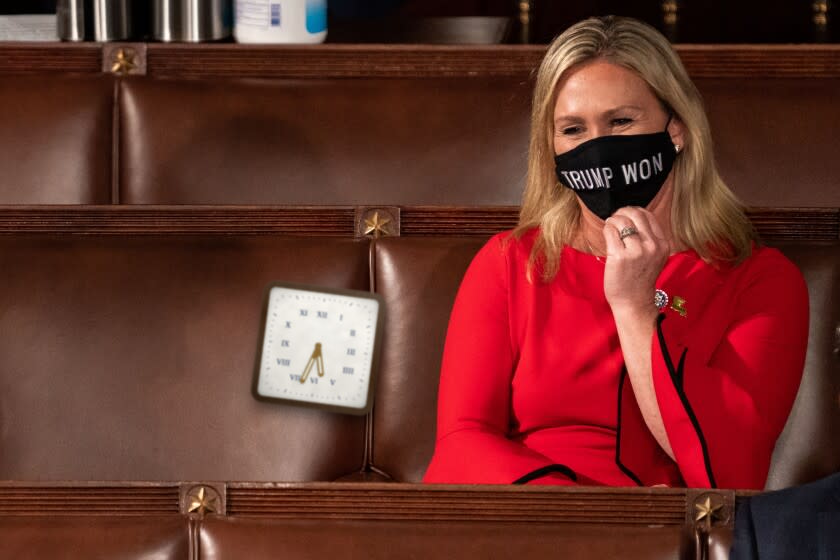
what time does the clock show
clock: 5:33
